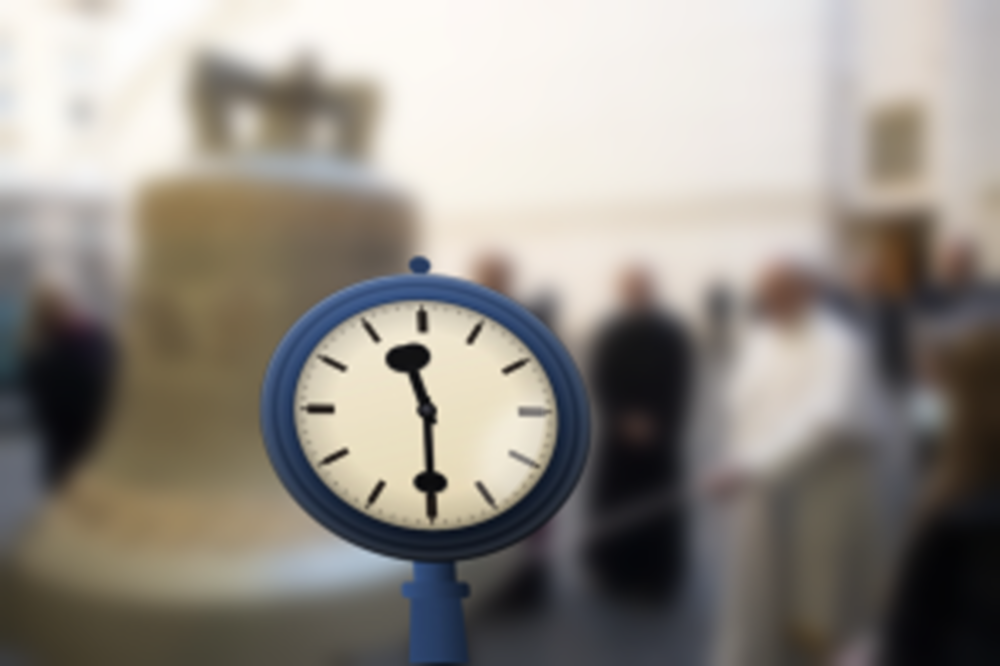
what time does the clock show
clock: 11:30
